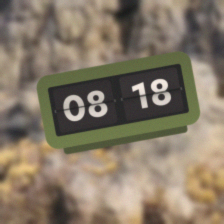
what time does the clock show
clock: 8:18
